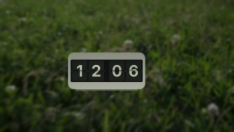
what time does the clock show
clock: 12:06
